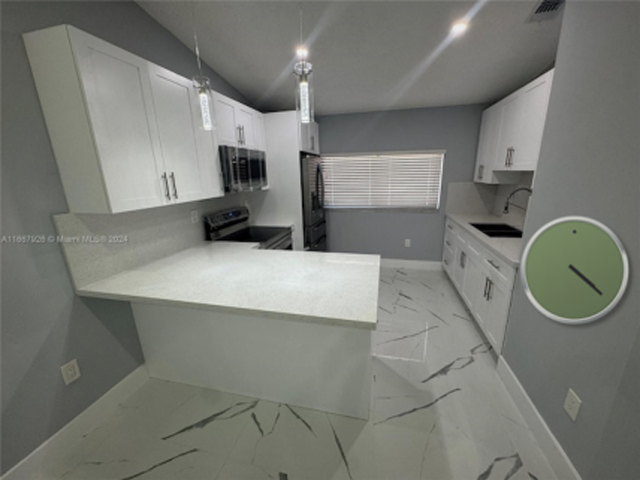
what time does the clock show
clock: 4:22
